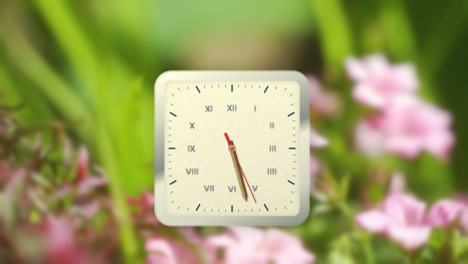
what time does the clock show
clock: 5:27:26
